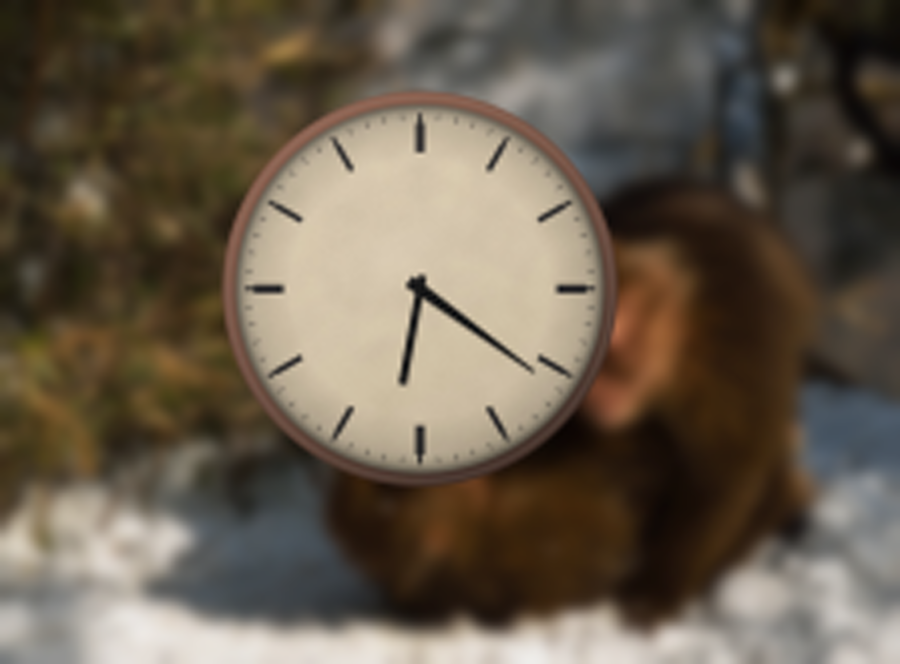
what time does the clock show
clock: 6:21
